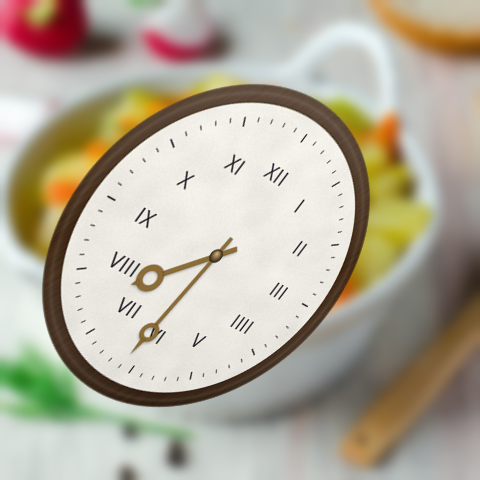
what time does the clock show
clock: 7:31
